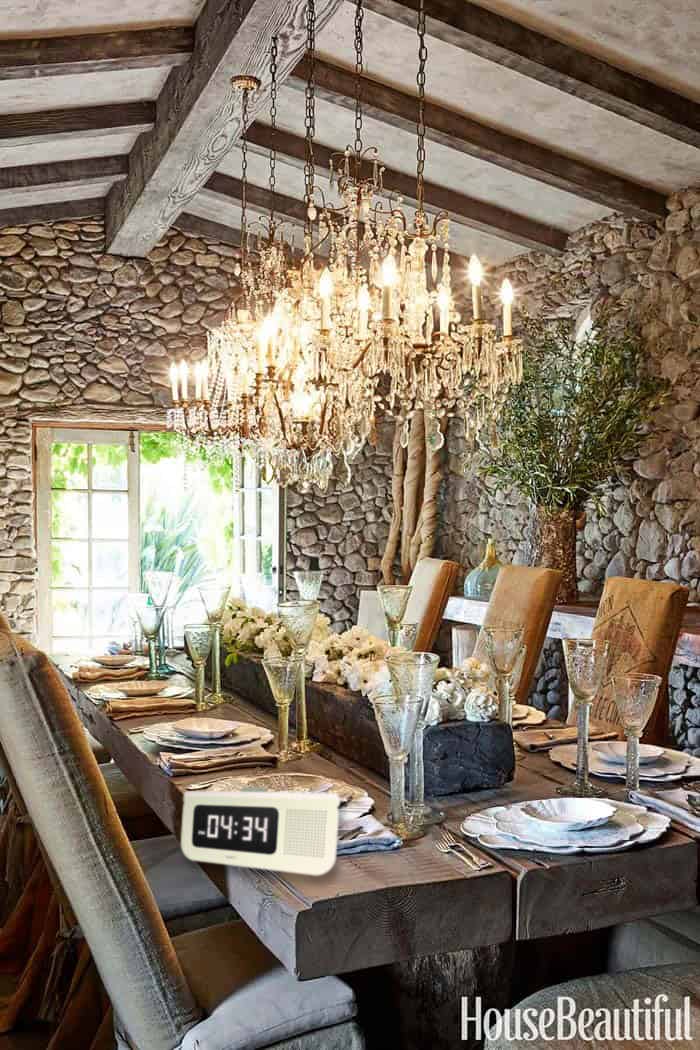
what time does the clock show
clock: 4:34
